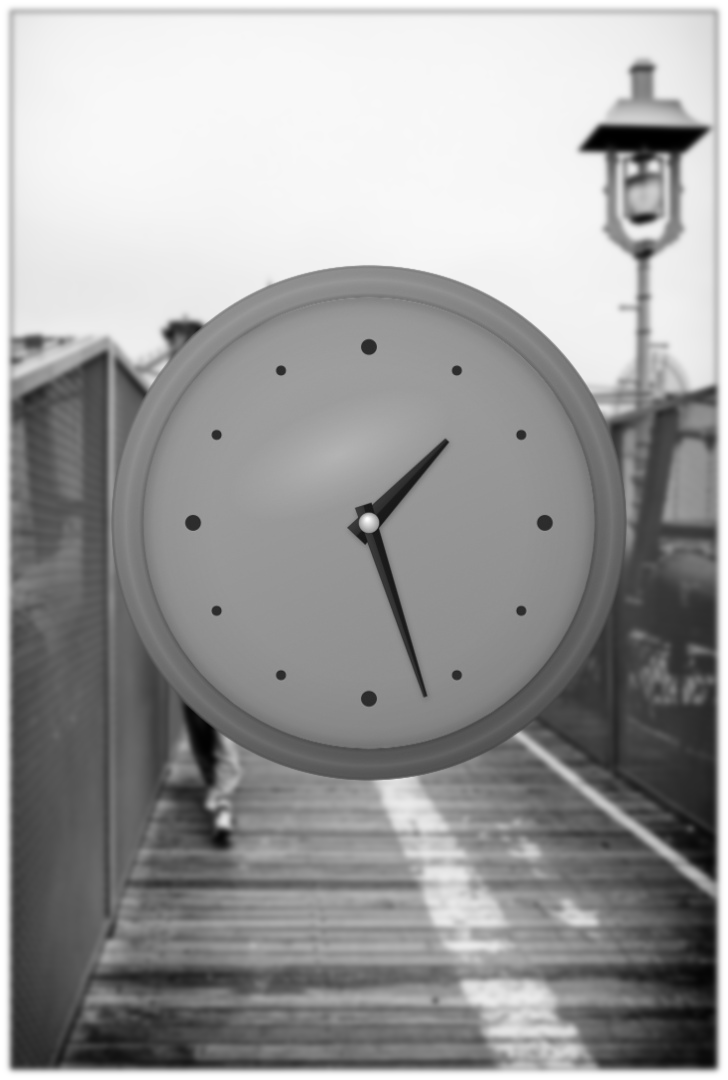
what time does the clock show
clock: 1:27
